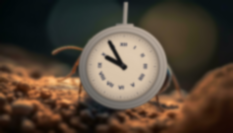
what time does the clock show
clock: 9:55
